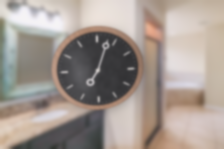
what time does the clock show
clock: 7:03
